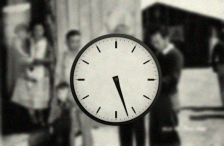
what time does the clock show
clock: 5:27
